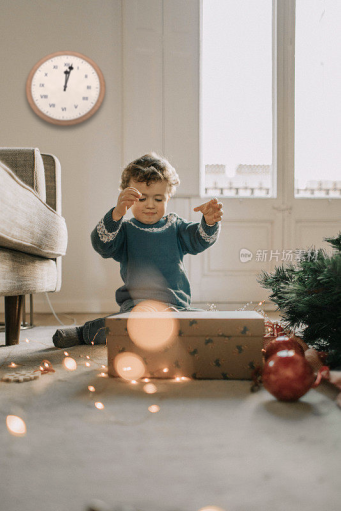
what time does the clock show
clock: 12:02
